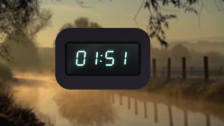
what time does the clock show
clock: 1:51
